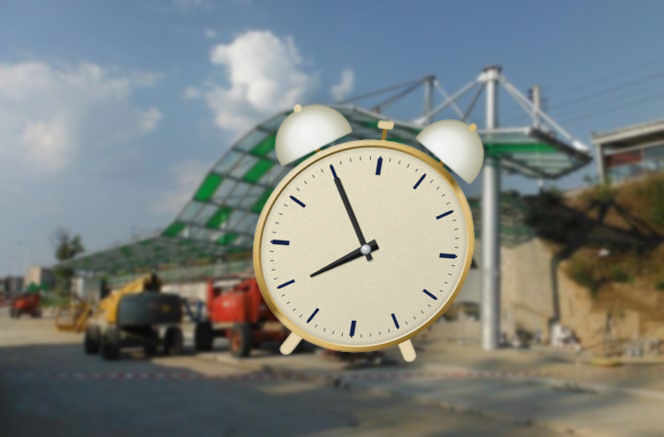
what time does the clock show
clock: 7:55
